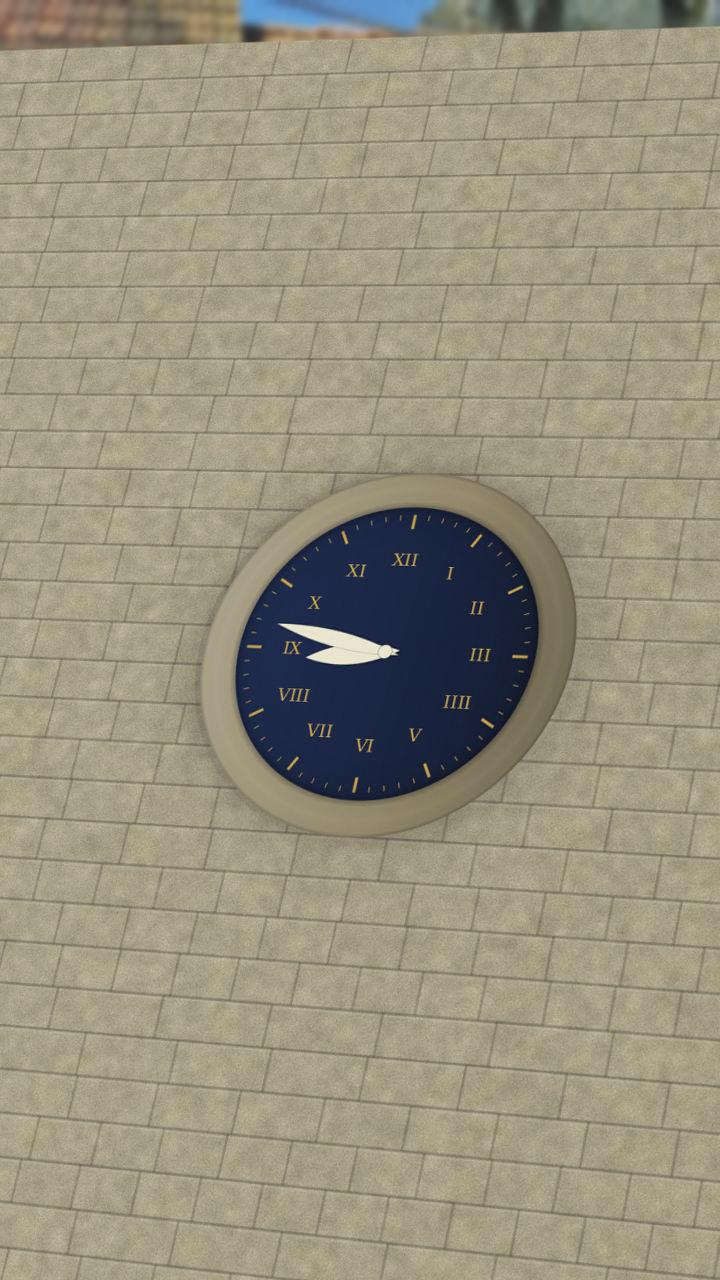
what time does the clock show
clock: 8:47
